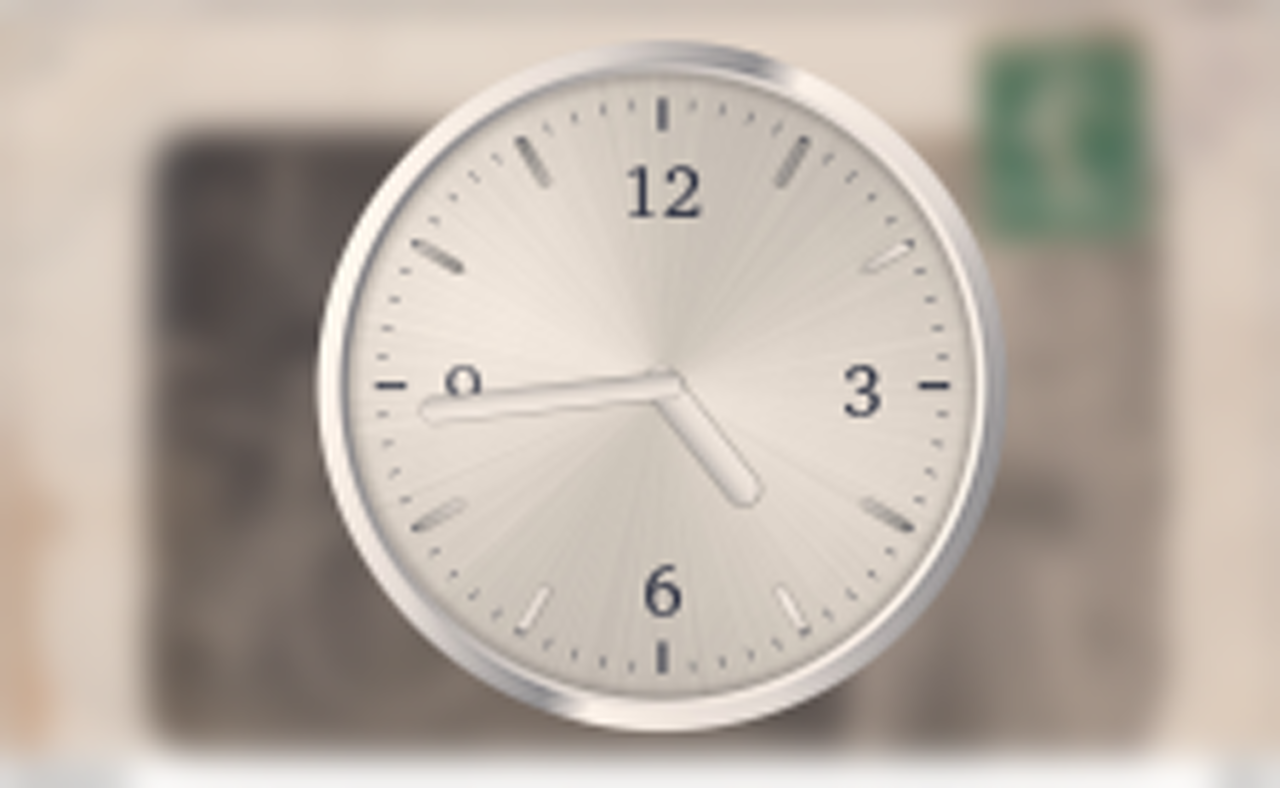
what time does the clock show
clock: 4:44
